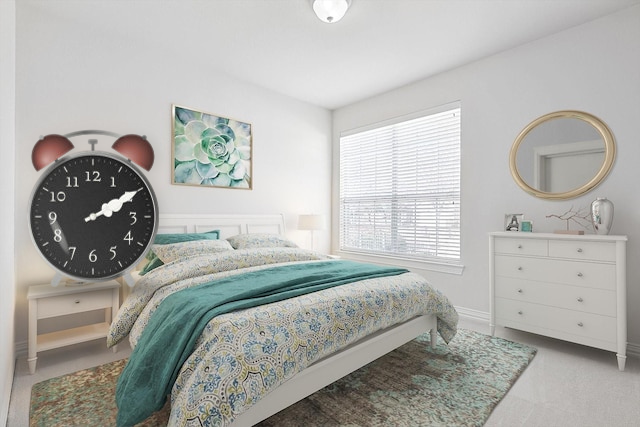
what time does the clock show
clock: 2:10
